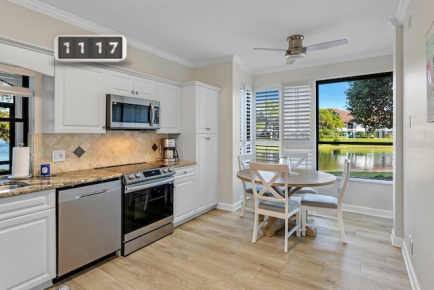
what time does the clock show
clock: 11:17
